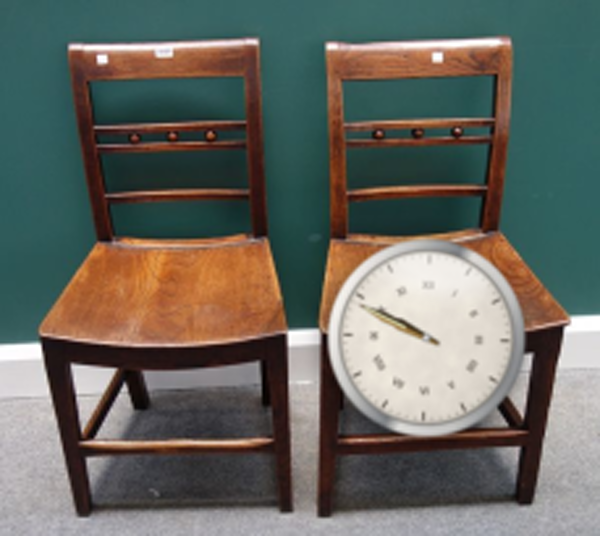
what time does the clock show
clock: 9:49
